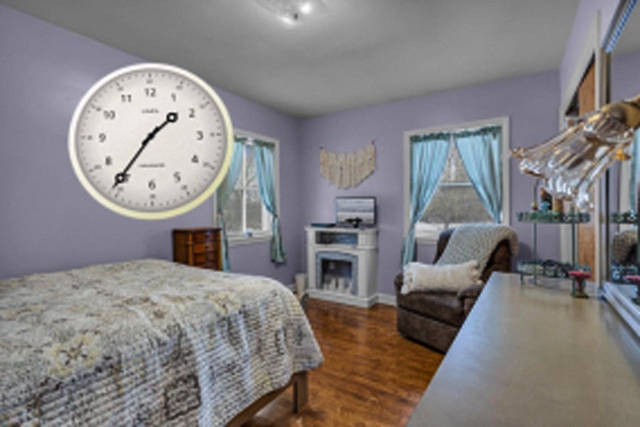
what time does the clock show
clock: 1:36
